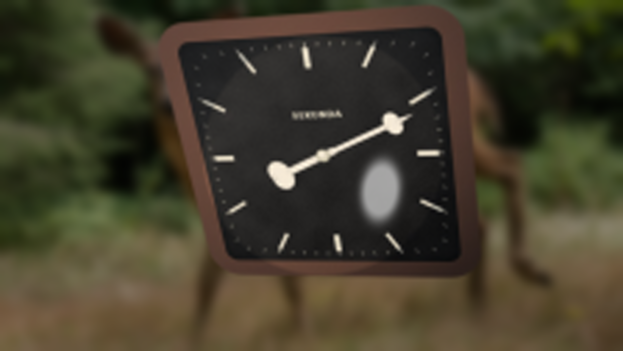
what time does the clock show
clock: 8:11
